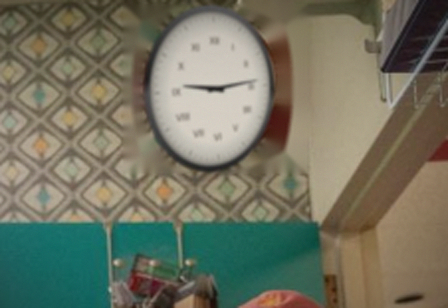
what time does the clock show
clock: 9:14
